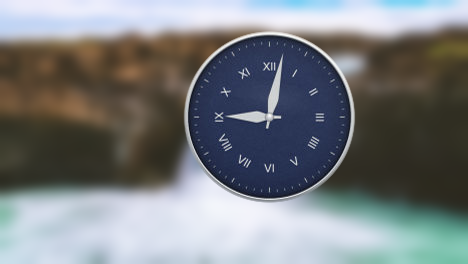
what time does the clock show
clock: 9:02
